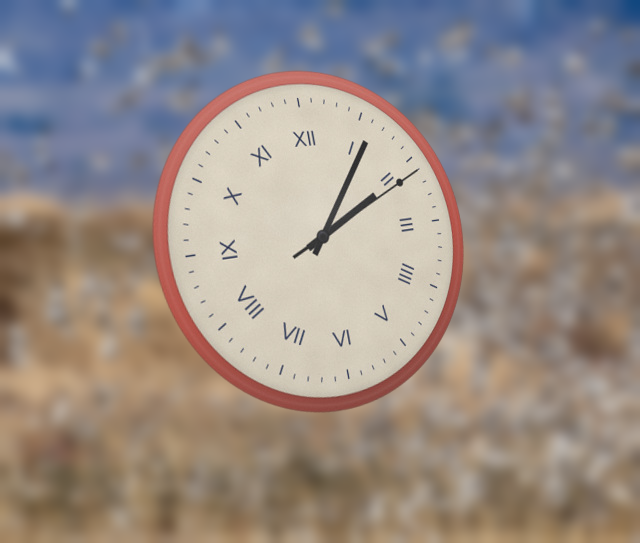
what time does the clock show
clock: 2:06:11
